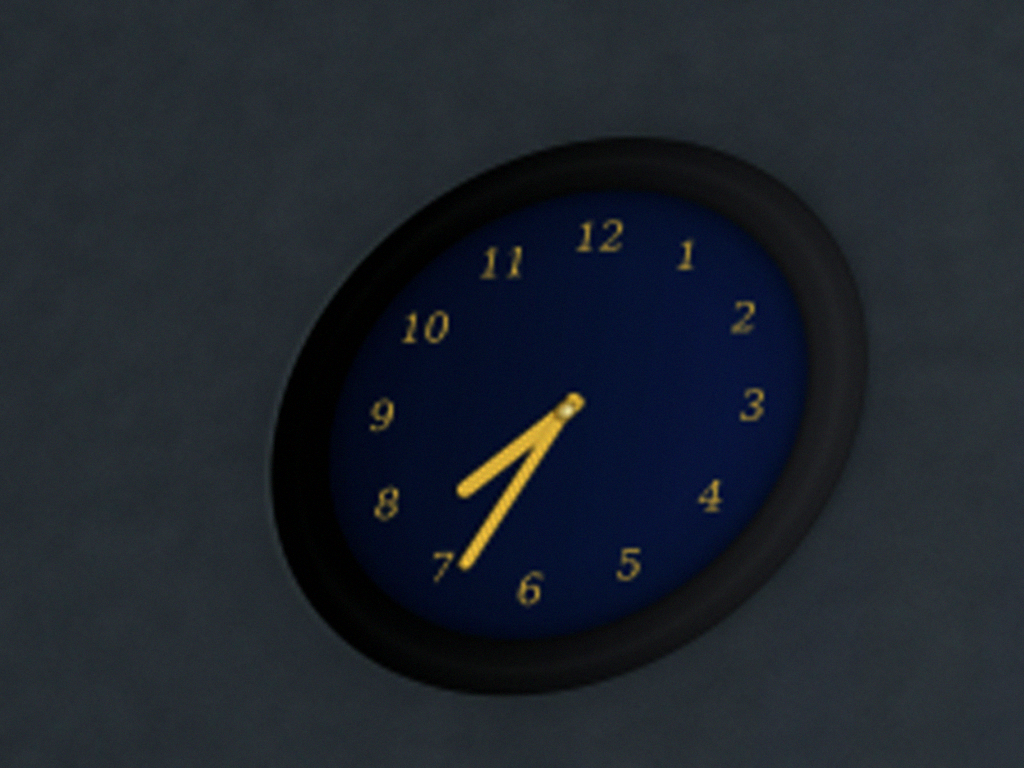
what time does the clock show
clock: 7:34
